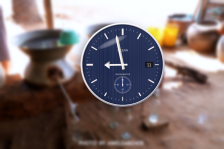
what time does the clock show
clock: 8:58
